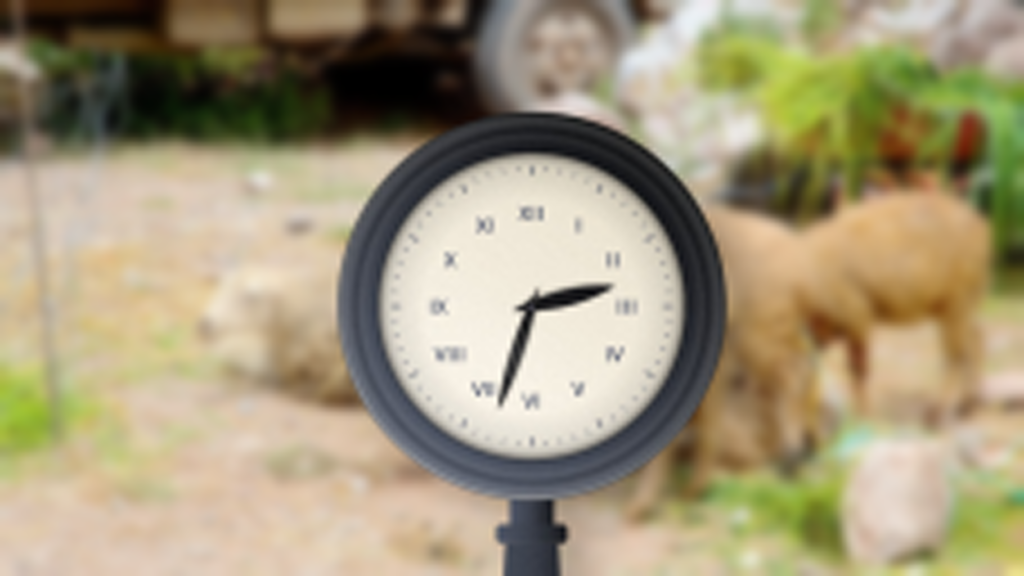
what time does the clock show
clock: 2:33
